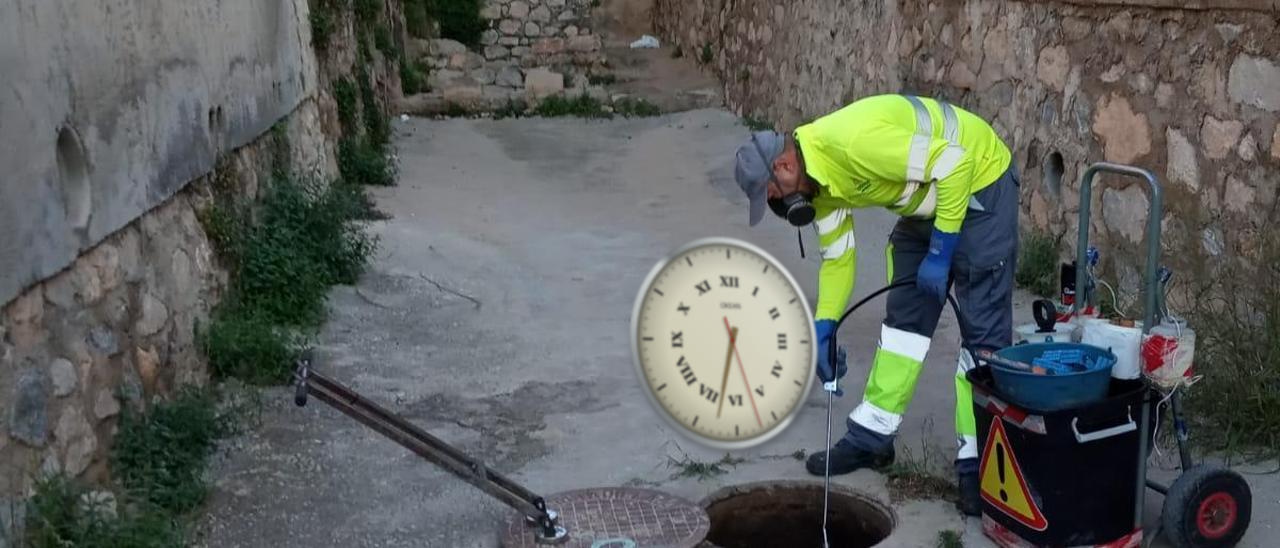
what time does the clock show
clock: 6:32:27
